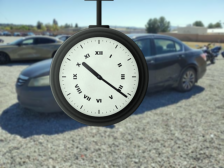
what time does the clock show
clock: 10:21
